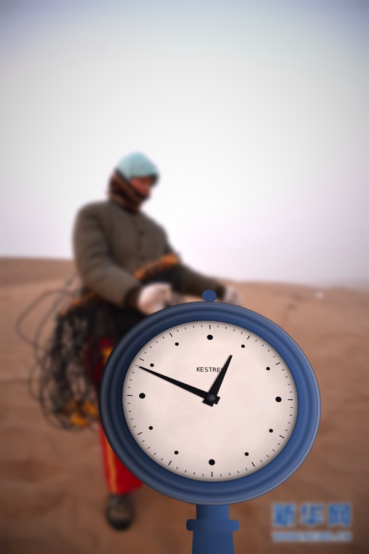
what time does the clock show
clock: 12:49
